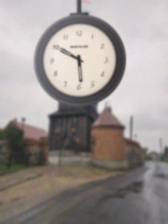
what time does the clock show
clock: 5:50
